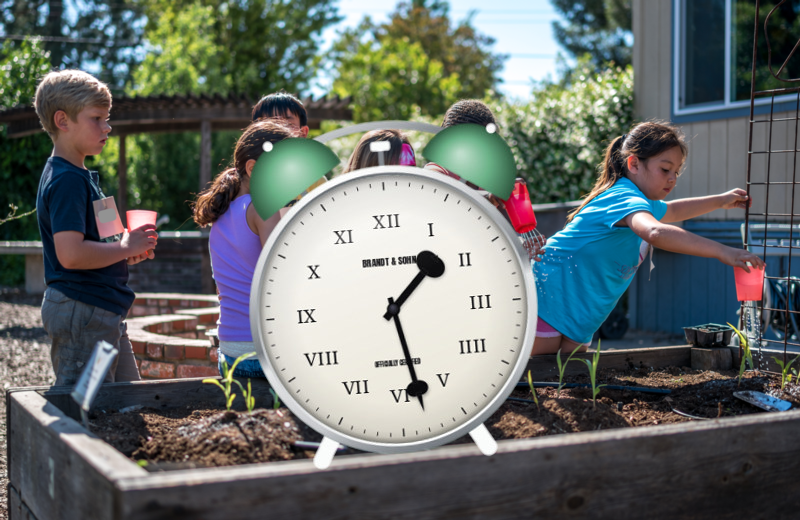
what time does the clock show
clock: 1:28
